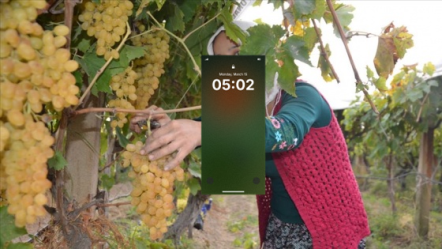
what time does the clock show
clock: 5:02
